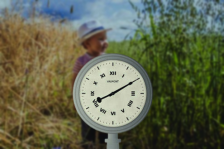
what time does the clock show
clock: 8:10
